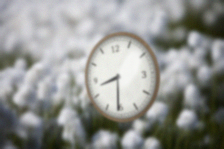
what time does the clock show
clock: 8:31
